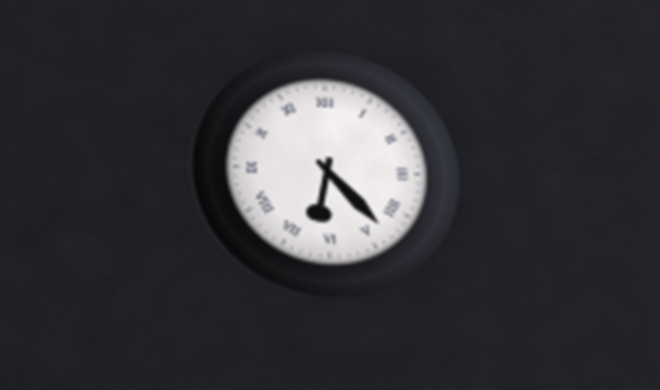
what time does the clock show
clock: 6:23
